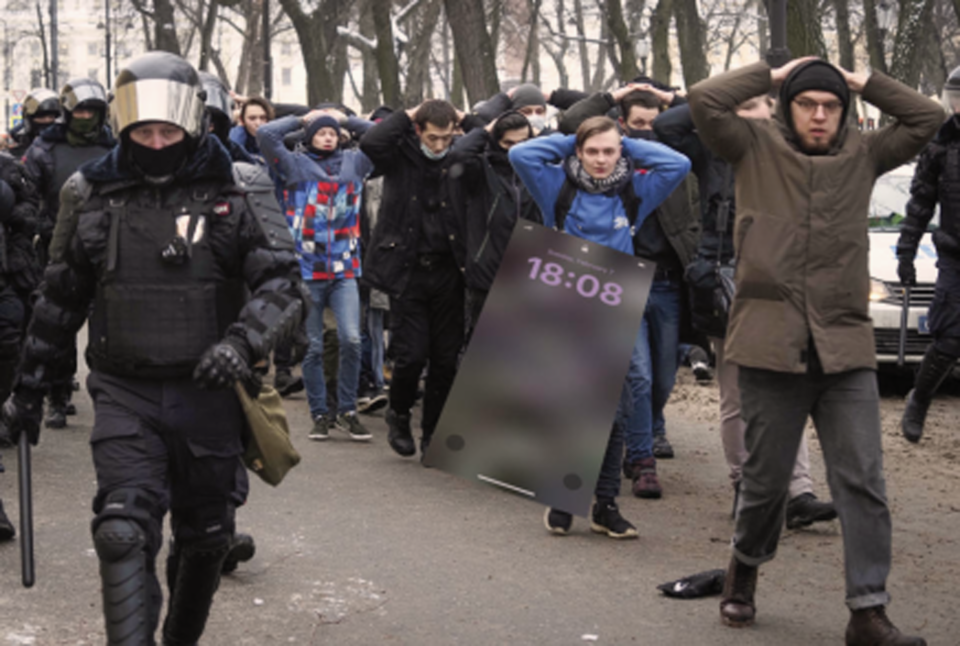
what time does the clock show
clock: 18:08
